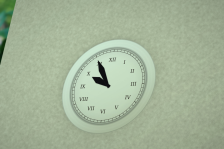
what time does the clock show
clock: 9:55
